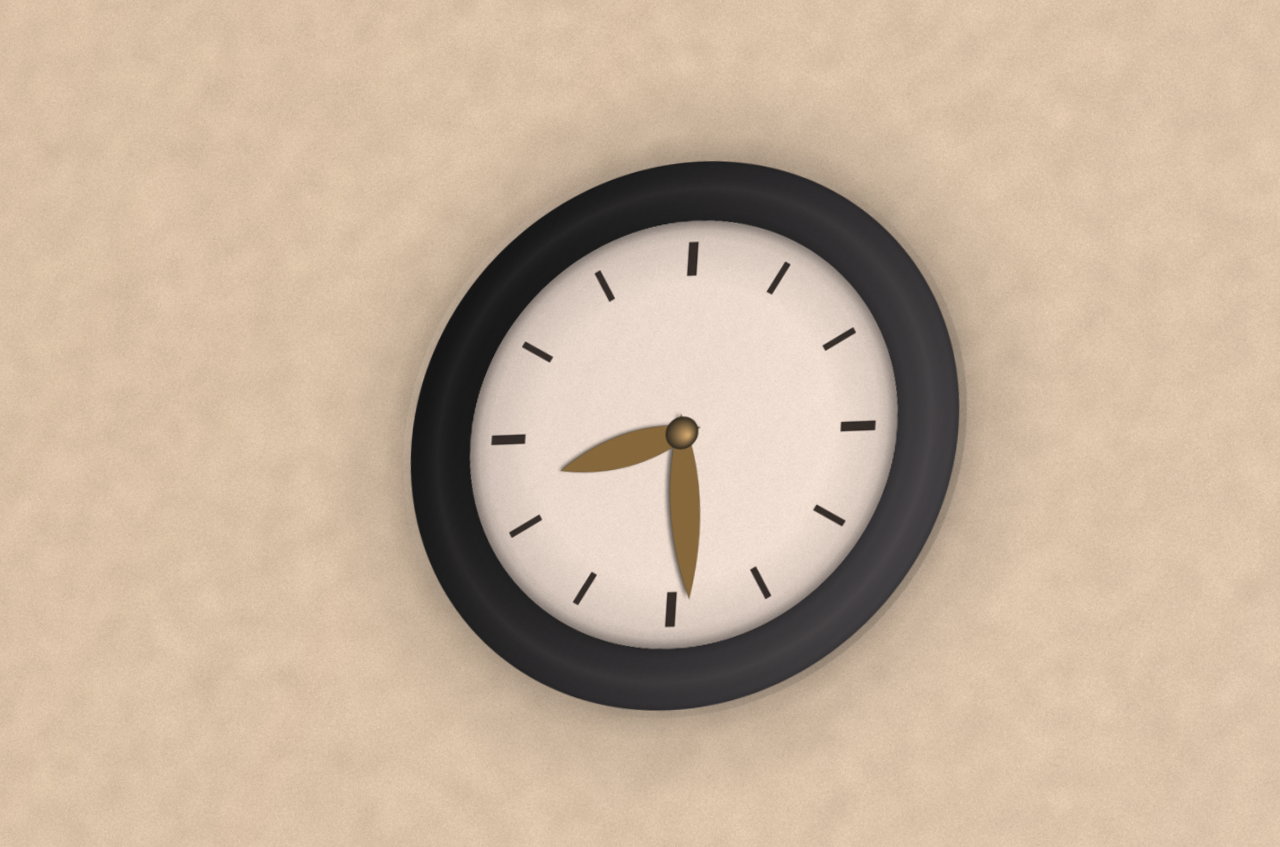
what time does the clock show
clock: 8:29
